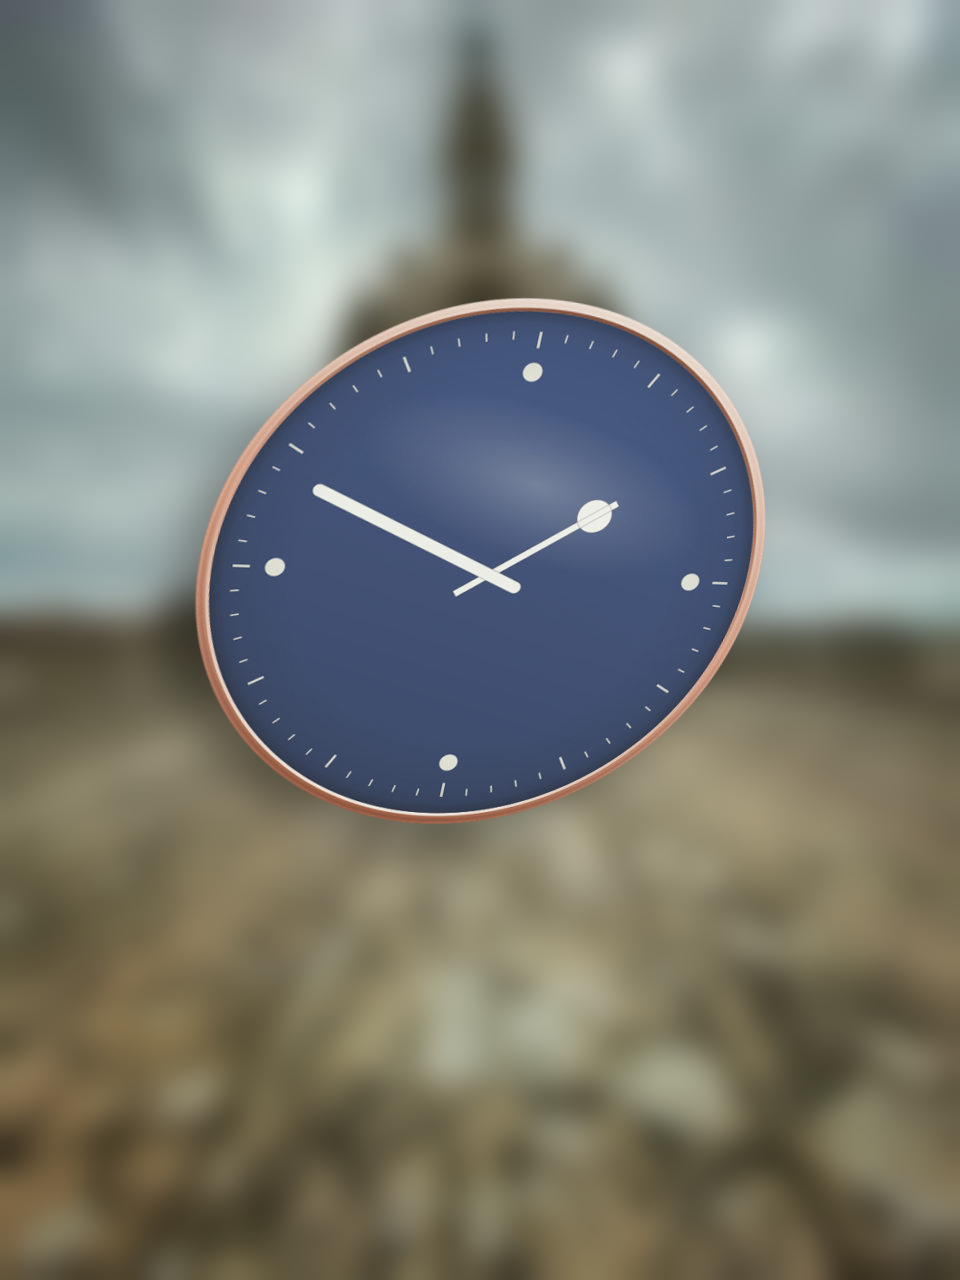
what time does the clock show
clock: 1:49
